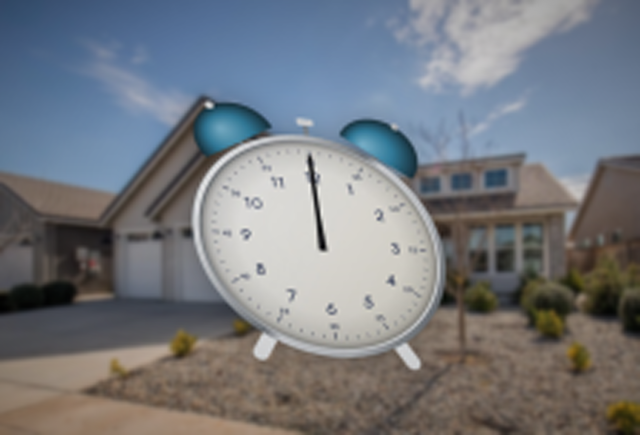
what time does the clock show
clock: 12:00
